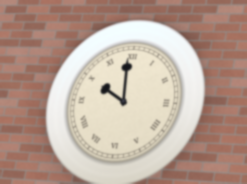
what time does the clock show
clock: 9:59
